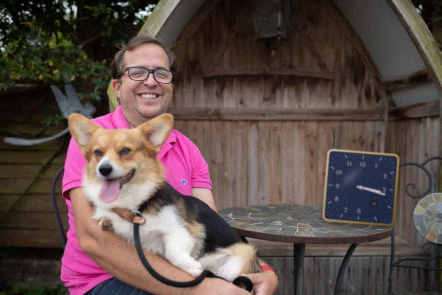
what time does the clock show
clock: 3:17
